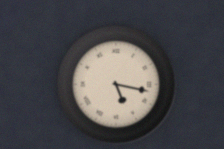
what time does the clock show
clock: 5:17
